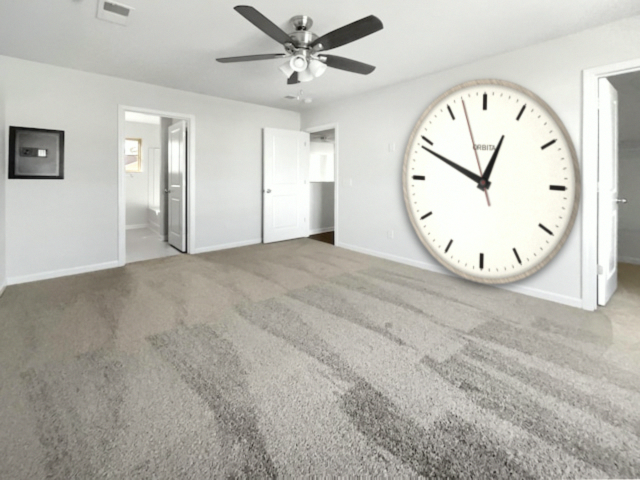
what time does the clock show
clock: 12:48:57
